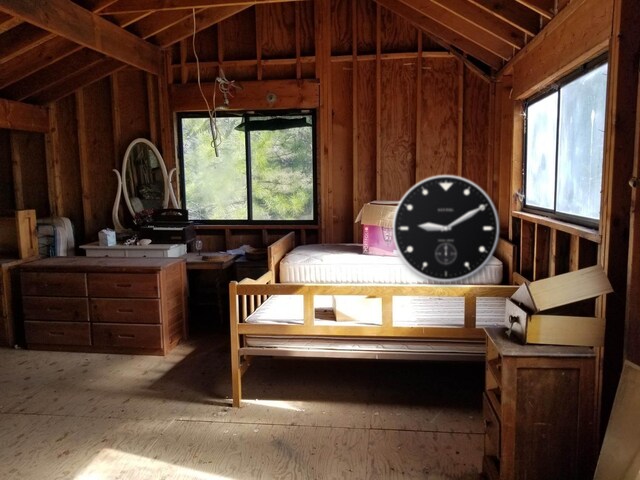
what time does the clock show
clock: 9:10
